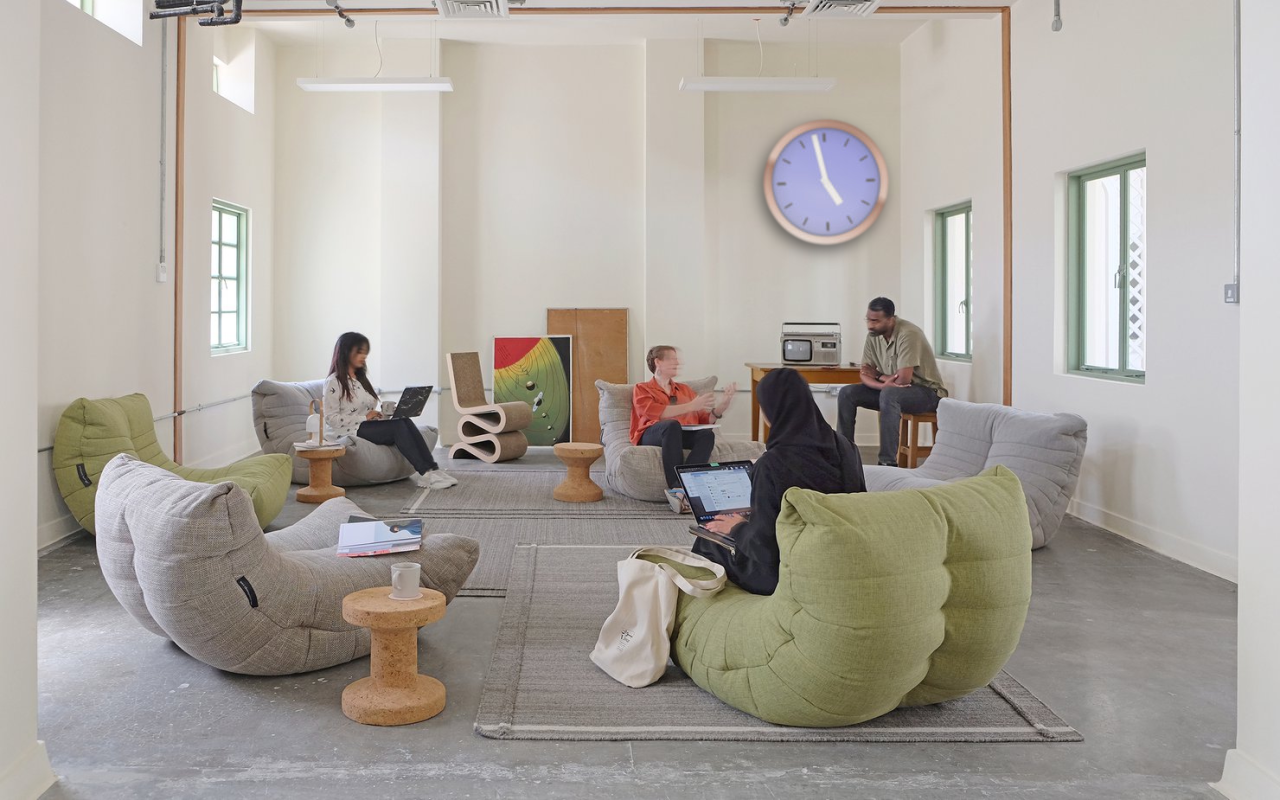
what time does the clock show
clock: 4:58
